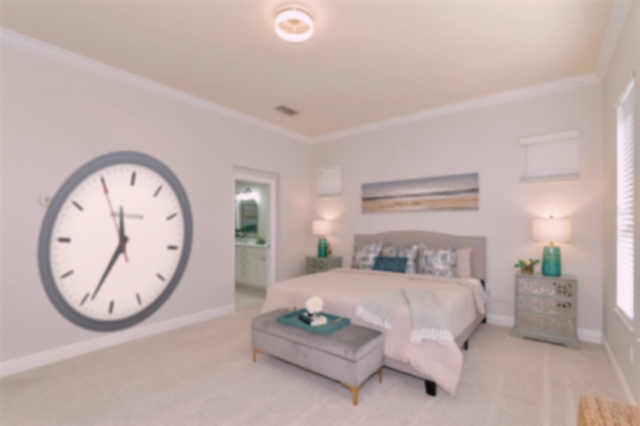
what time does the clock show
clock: 11:33:55
